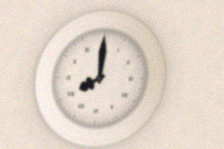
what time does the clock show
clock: 8:00
